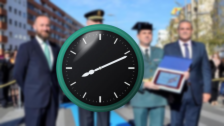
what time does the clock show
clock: 8:11
